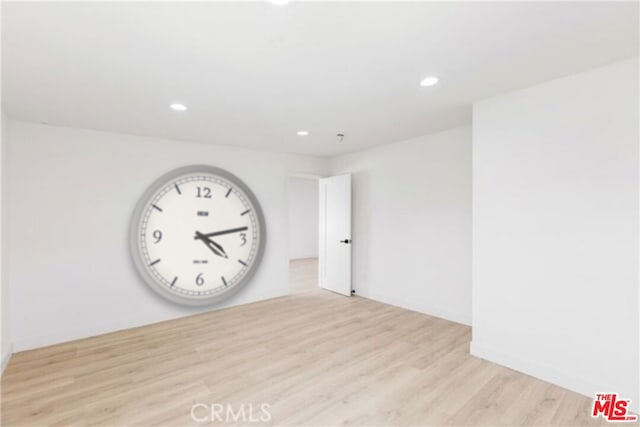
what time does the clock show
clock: 4:13
